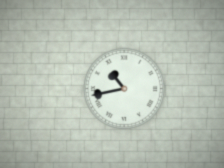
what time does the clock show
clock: 10:43
